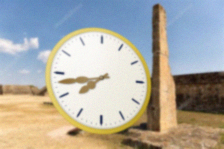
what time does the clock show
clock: 7:43
